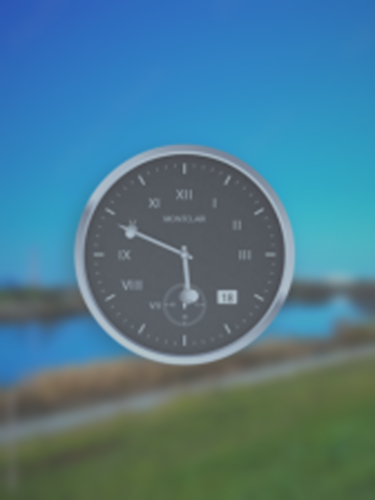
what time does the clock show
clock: 5:49
